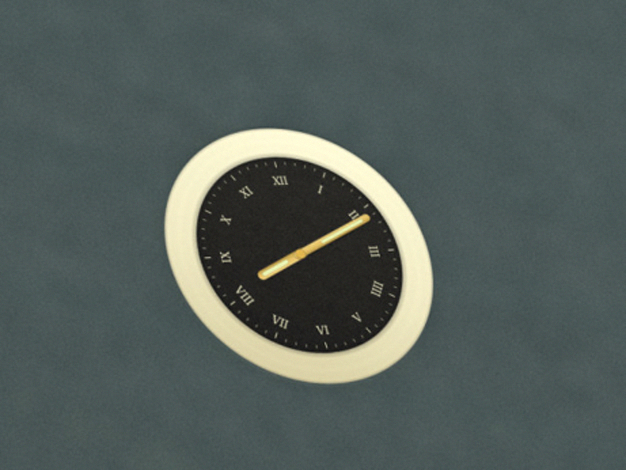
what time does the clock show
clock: 8:11
